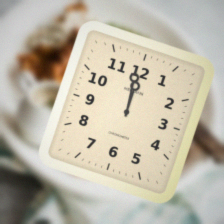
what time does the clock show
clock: 11:59
